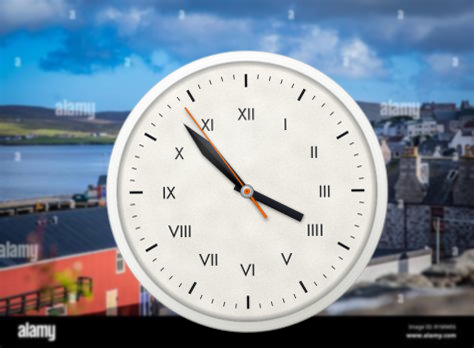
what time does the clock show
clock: 3:52:54
